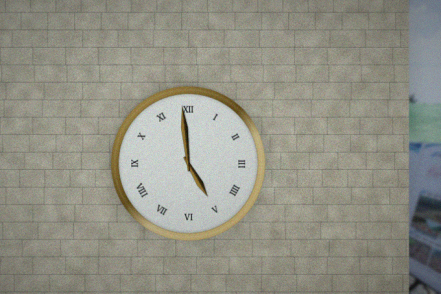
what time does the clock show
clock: 4:59
